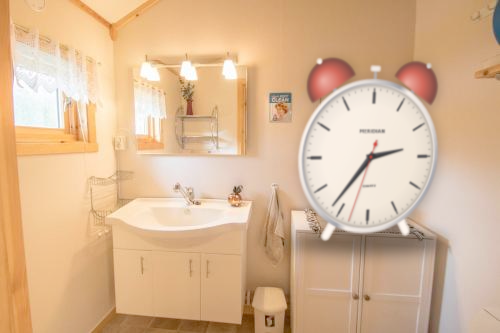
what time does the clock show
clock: 2:36:33
